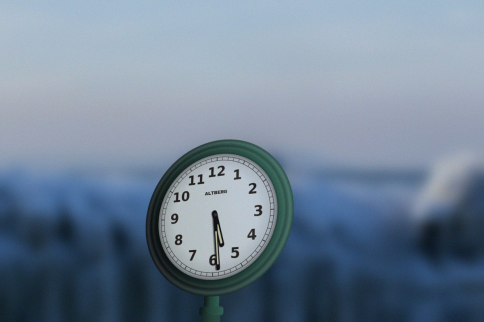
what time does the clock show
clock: 5:29
